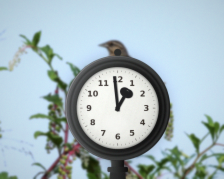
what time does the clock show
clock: 12:59
